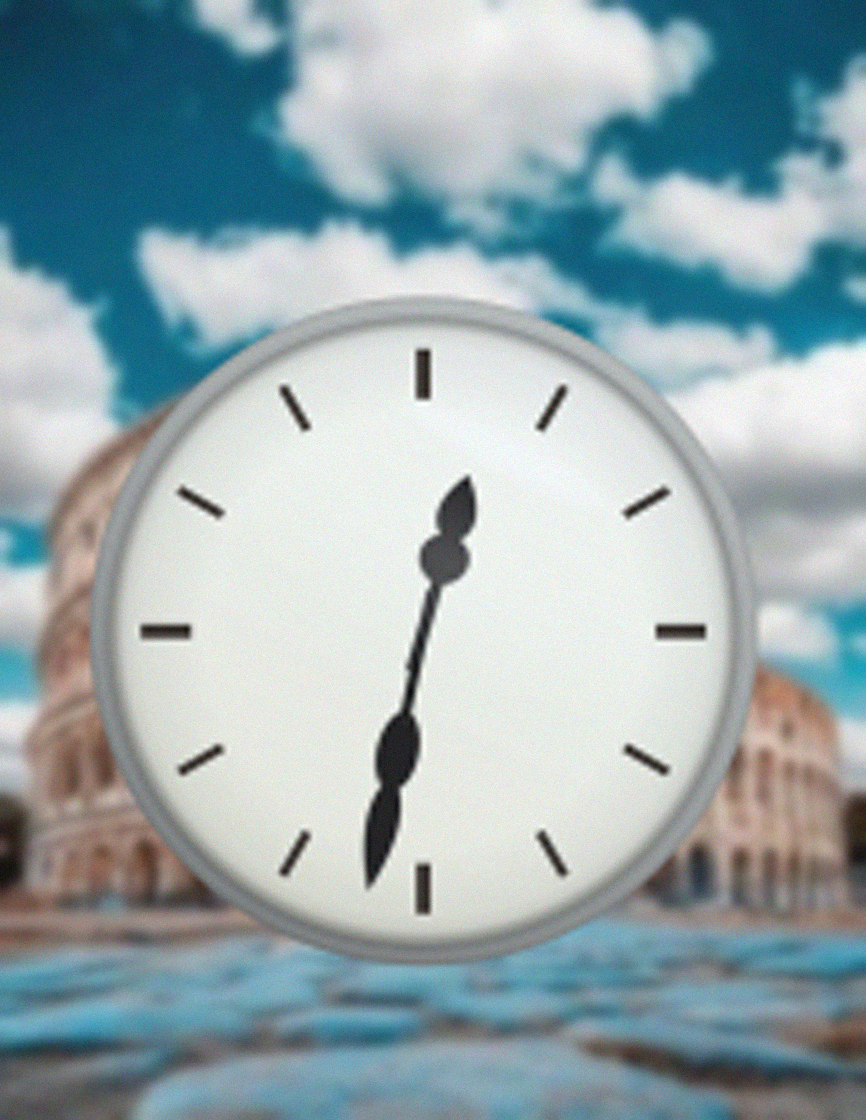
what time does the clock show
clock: 12:32
